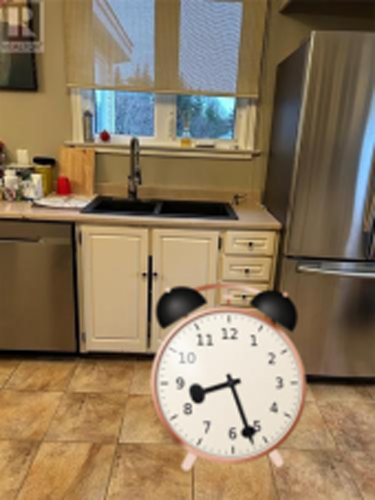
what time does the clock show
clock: 8:27
